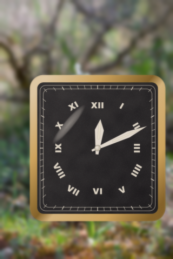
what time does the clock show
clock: 12:11
